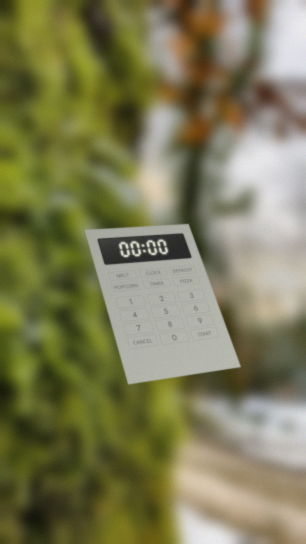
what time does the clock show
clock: 0:00
